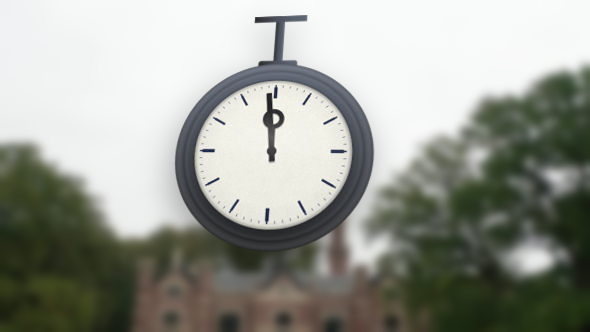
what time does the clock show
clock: 11:59
